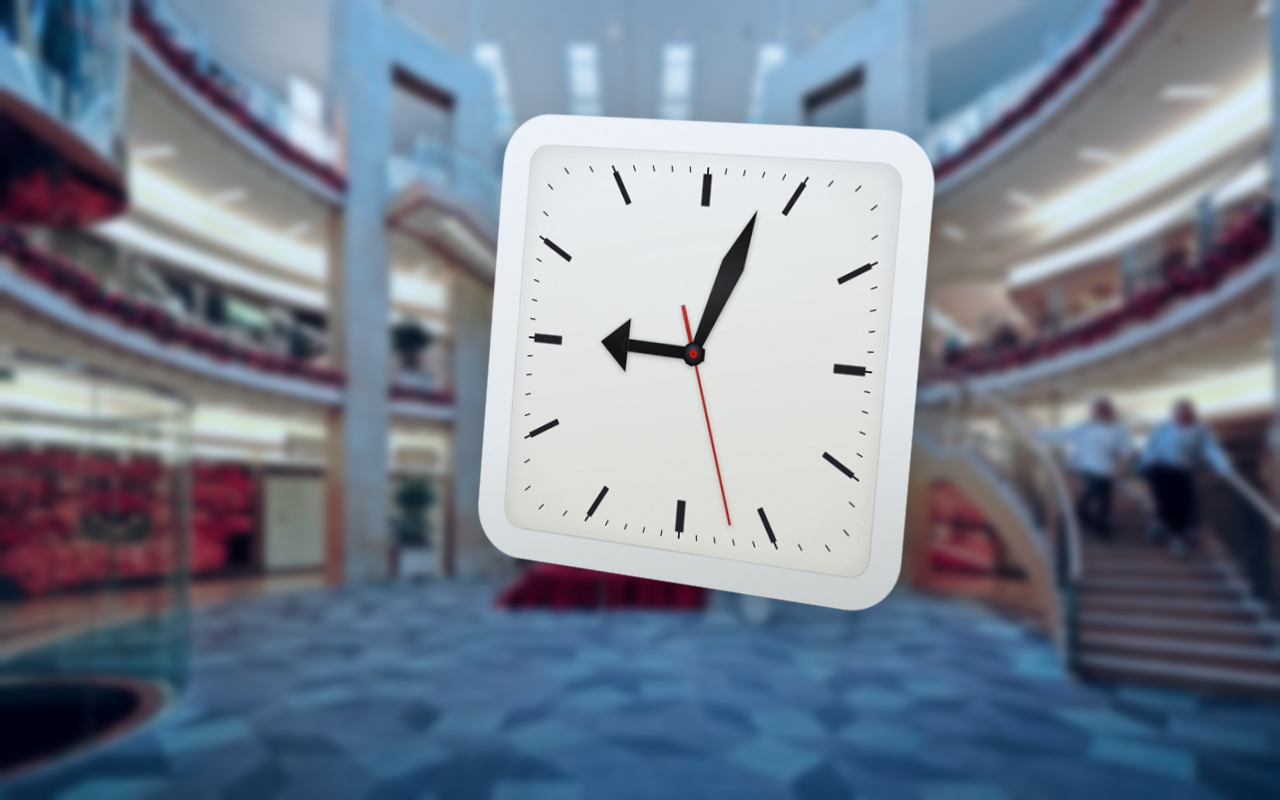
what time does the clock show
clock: 9:03:27
